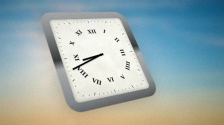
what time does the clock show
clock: 8:42
